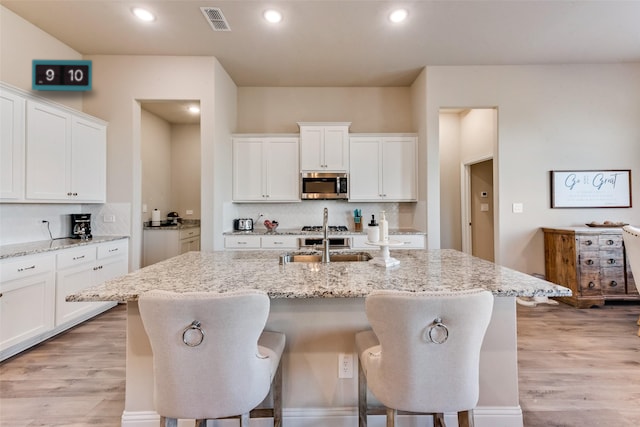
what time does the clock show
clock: 9:10
